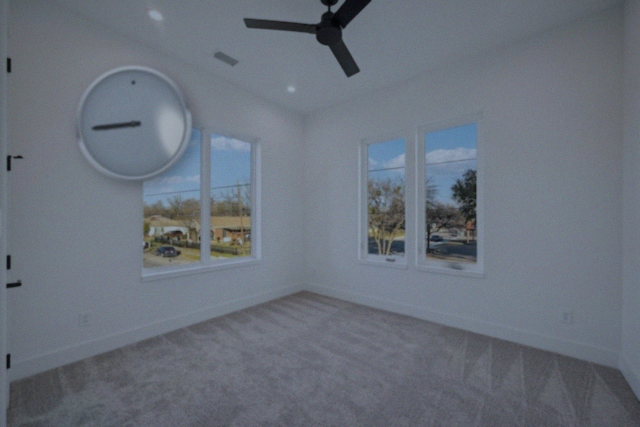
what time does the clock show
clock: 8:44
